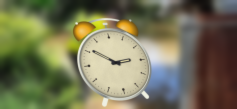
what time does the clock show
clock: 2:51
